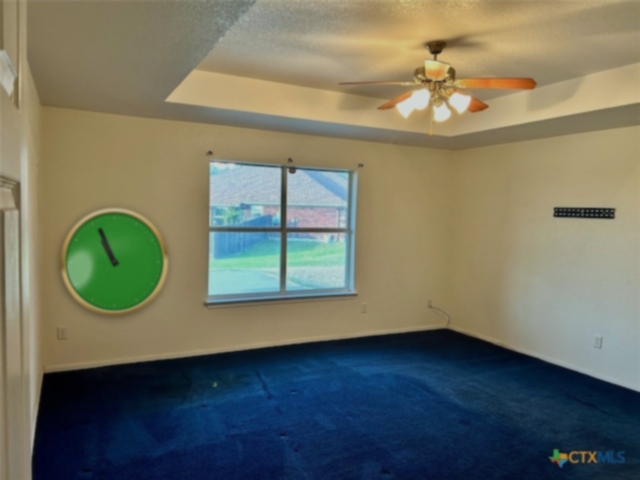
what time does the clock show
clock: 10:56
